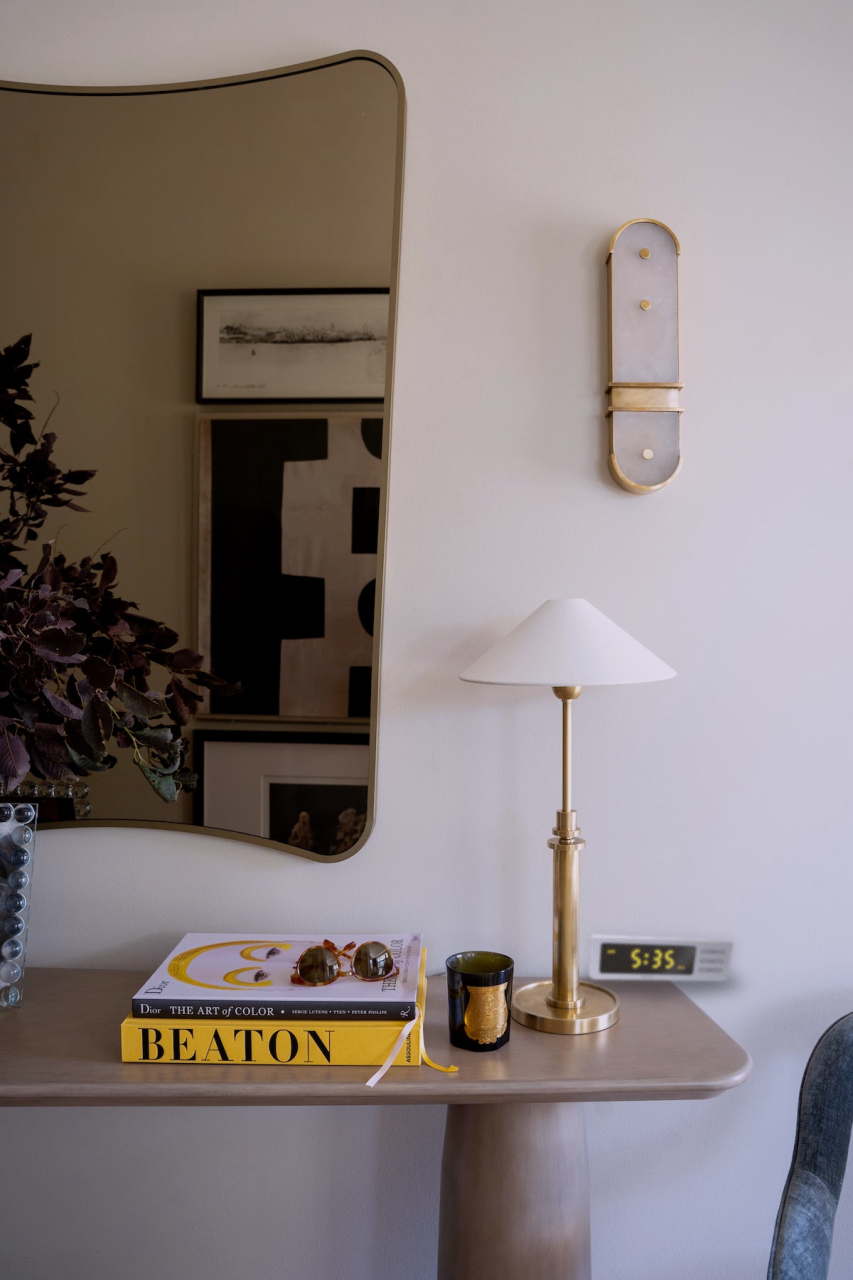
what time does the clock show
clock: 5:35
